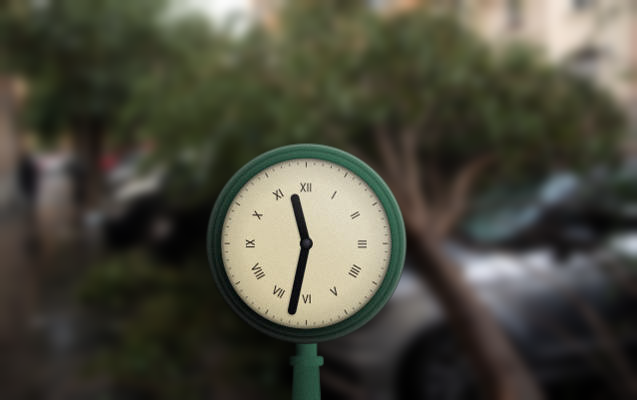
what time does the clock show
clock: 11:32
